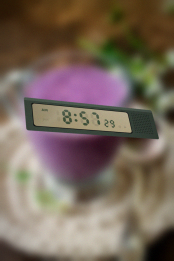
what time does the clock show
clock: 8:57:29
